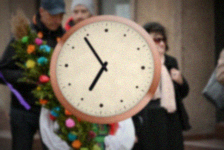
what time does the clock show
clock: 6:54
